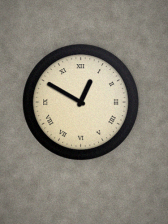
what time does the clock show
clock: 12:50
